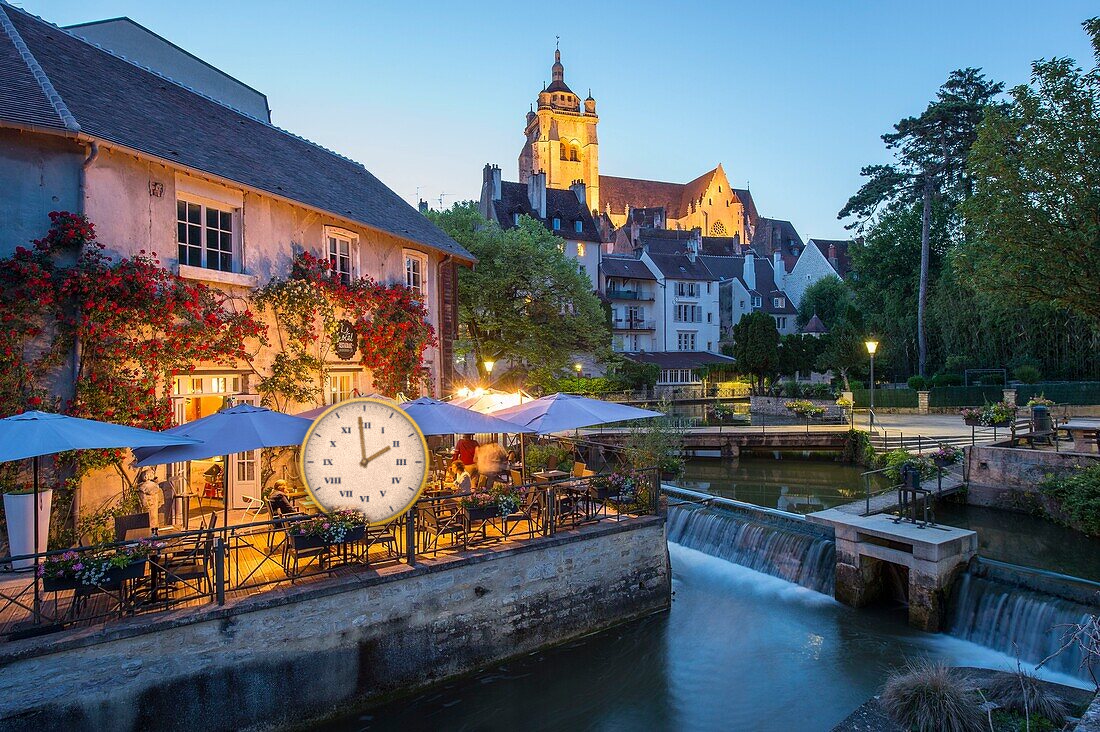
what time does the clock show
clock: 1:59
